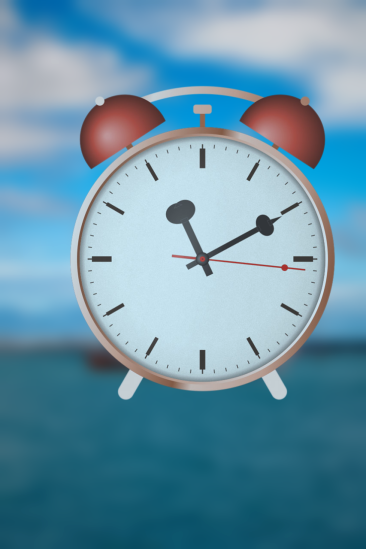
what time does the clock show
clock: 11:10:16
